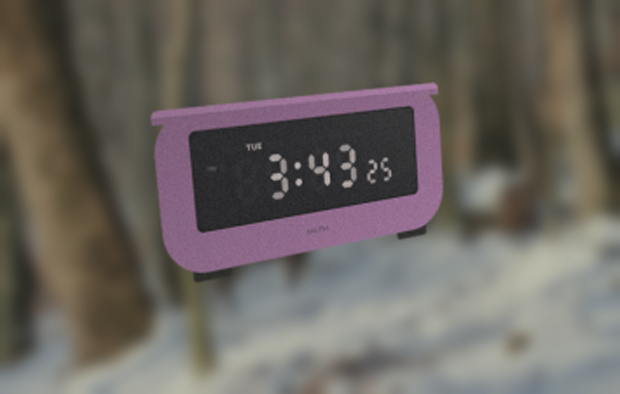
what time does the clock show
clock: 3:43:25
